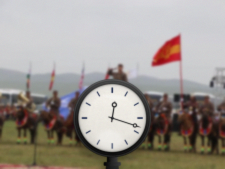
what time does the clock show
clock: 12:18
